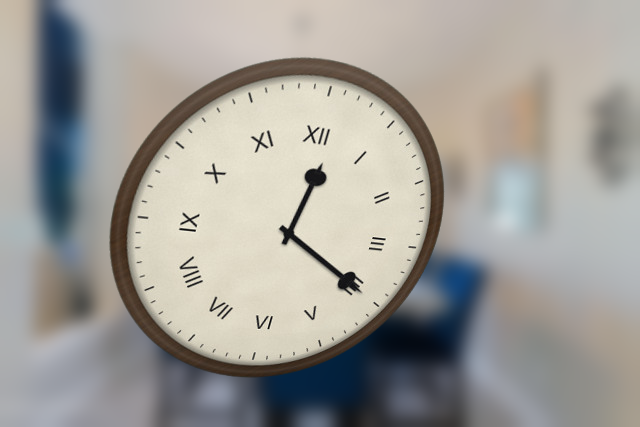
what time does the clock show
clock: 12:20
